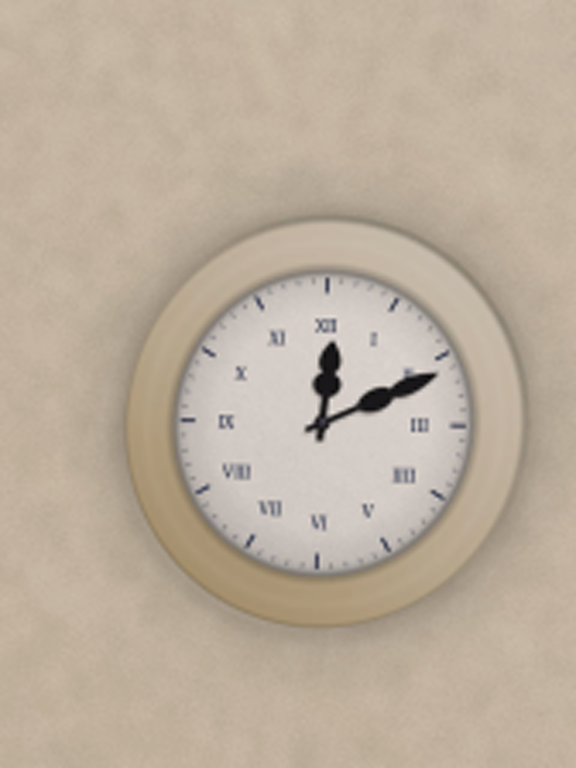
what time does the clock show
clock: 12:11
